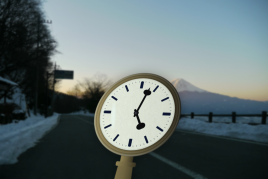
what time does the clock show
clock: 5:03
